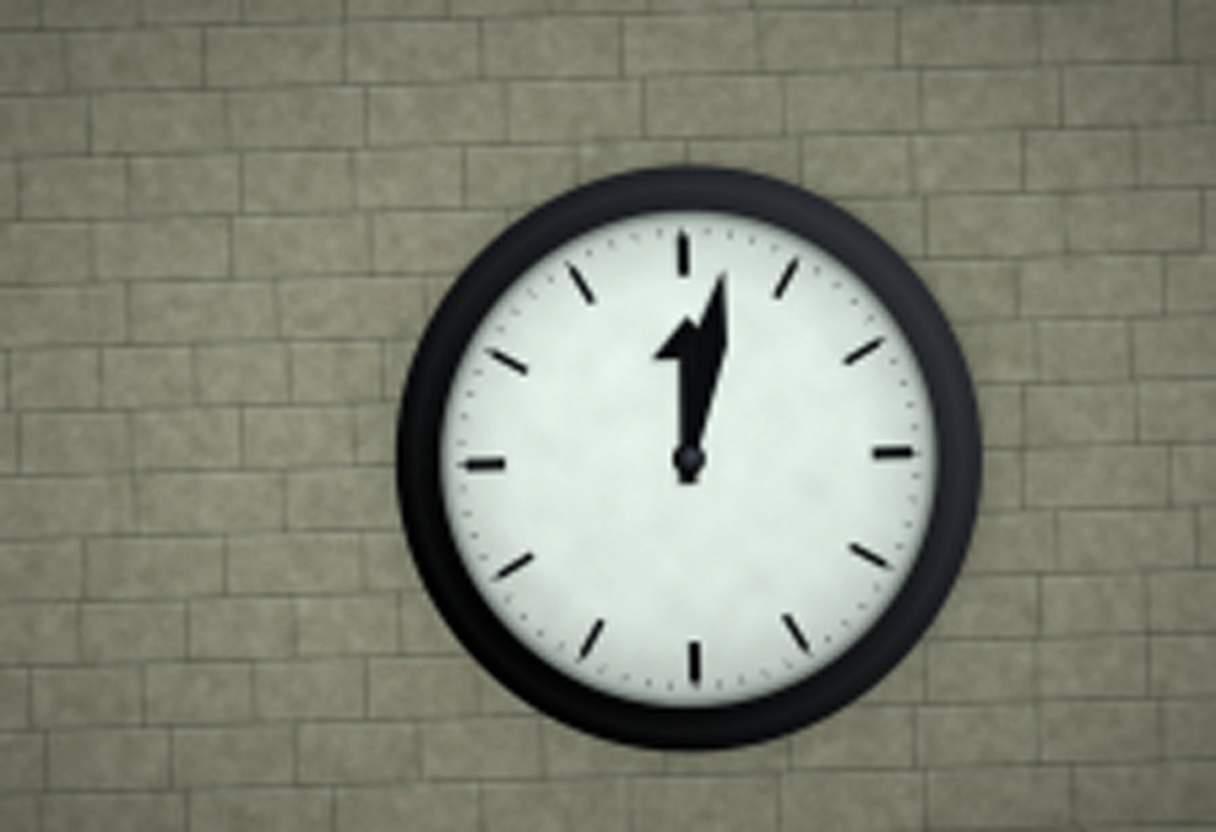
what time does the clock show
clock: 12:02
